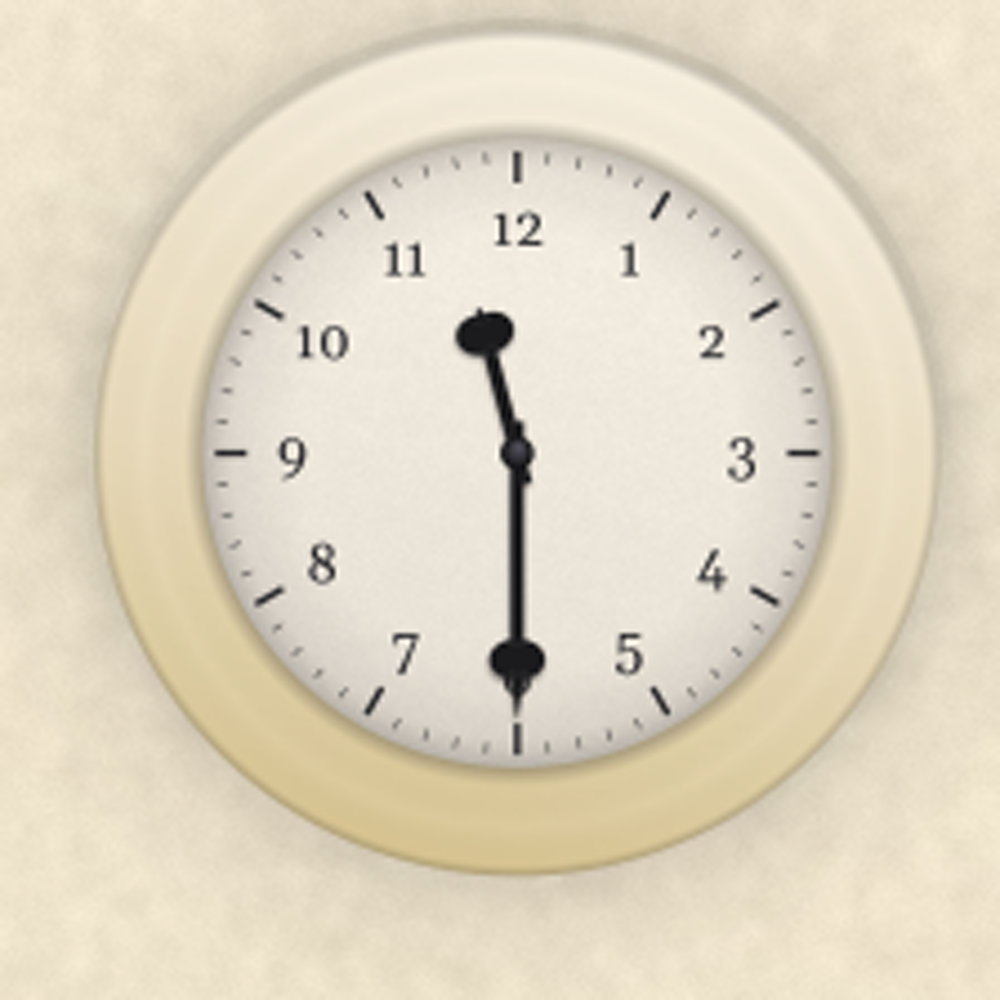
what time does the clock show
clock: 11:30
